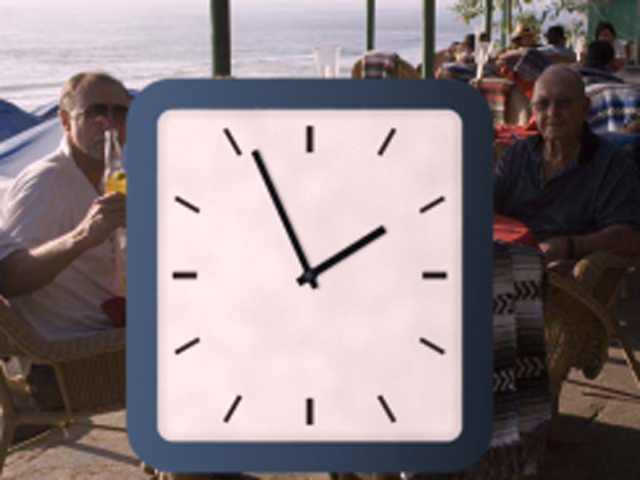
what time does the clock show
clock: 1:56
